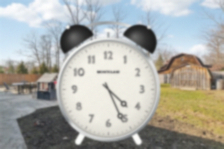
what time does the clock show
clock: 4:26
